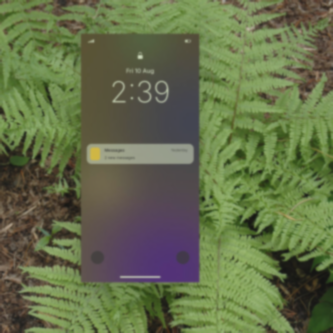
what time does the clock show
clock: 2:39
